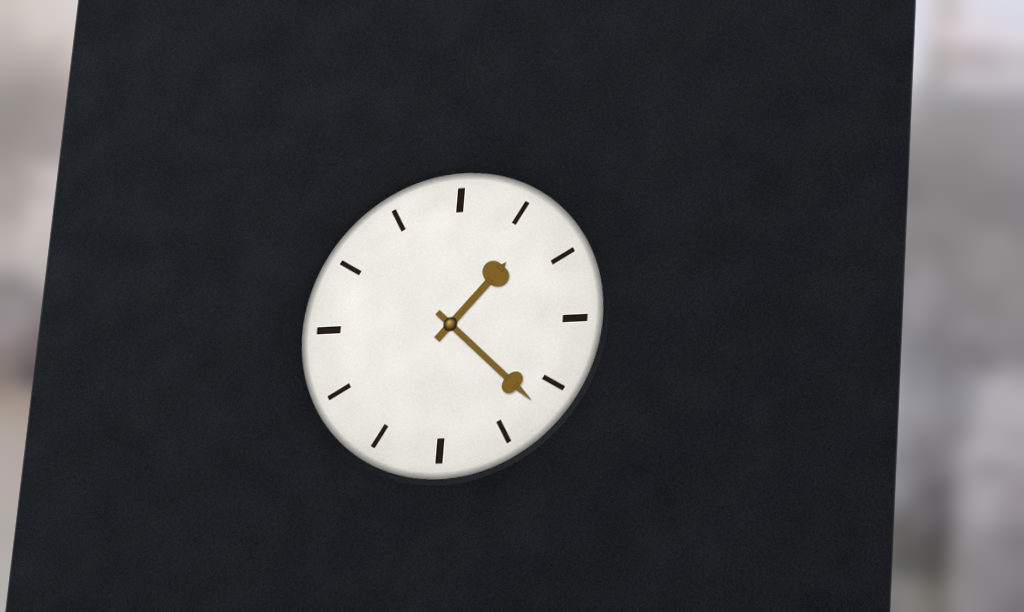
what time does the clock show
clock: 1:22
